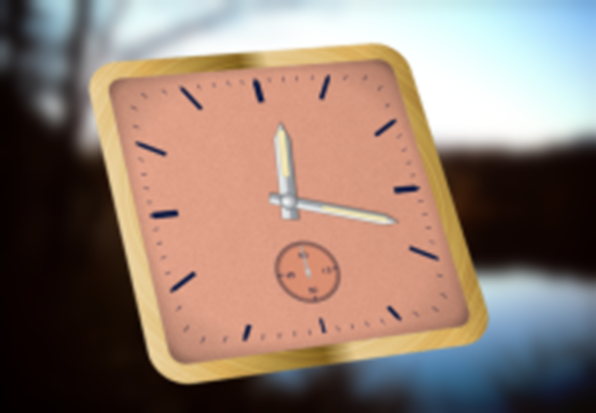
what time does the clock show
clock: 12:18
